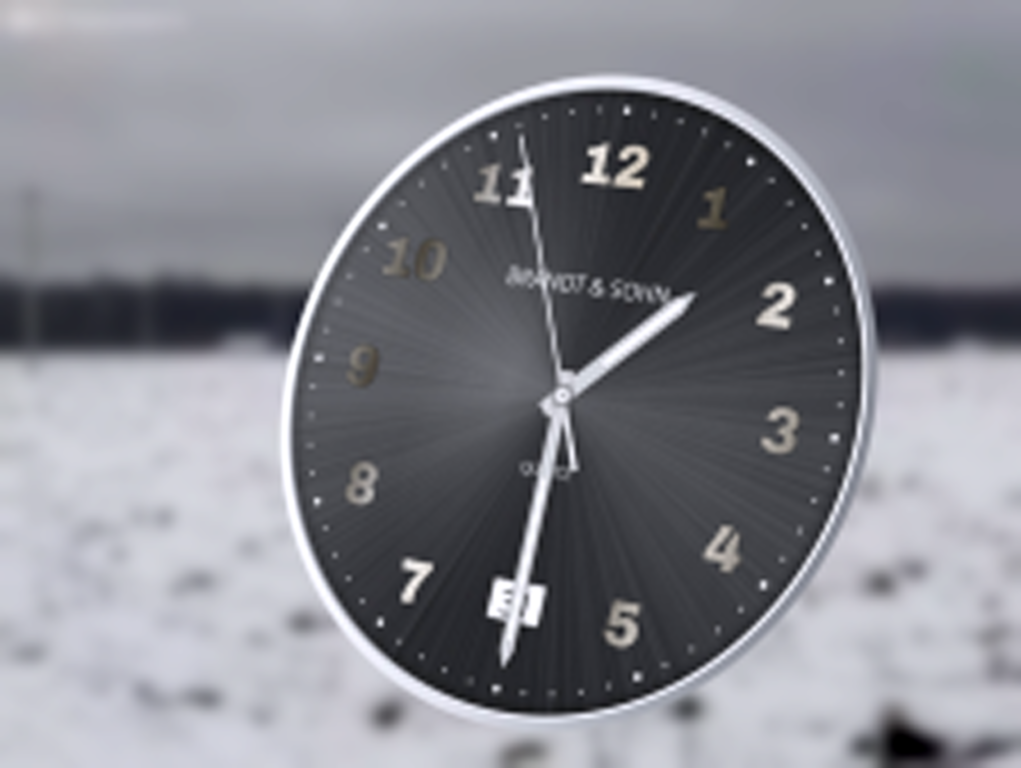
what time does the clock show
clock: 1:29:56
